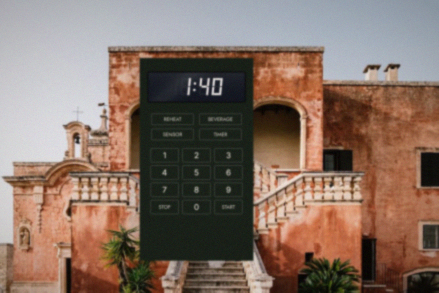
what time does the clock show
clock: 1:40
